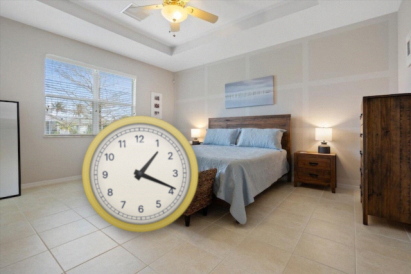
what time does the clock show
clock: 1:19
